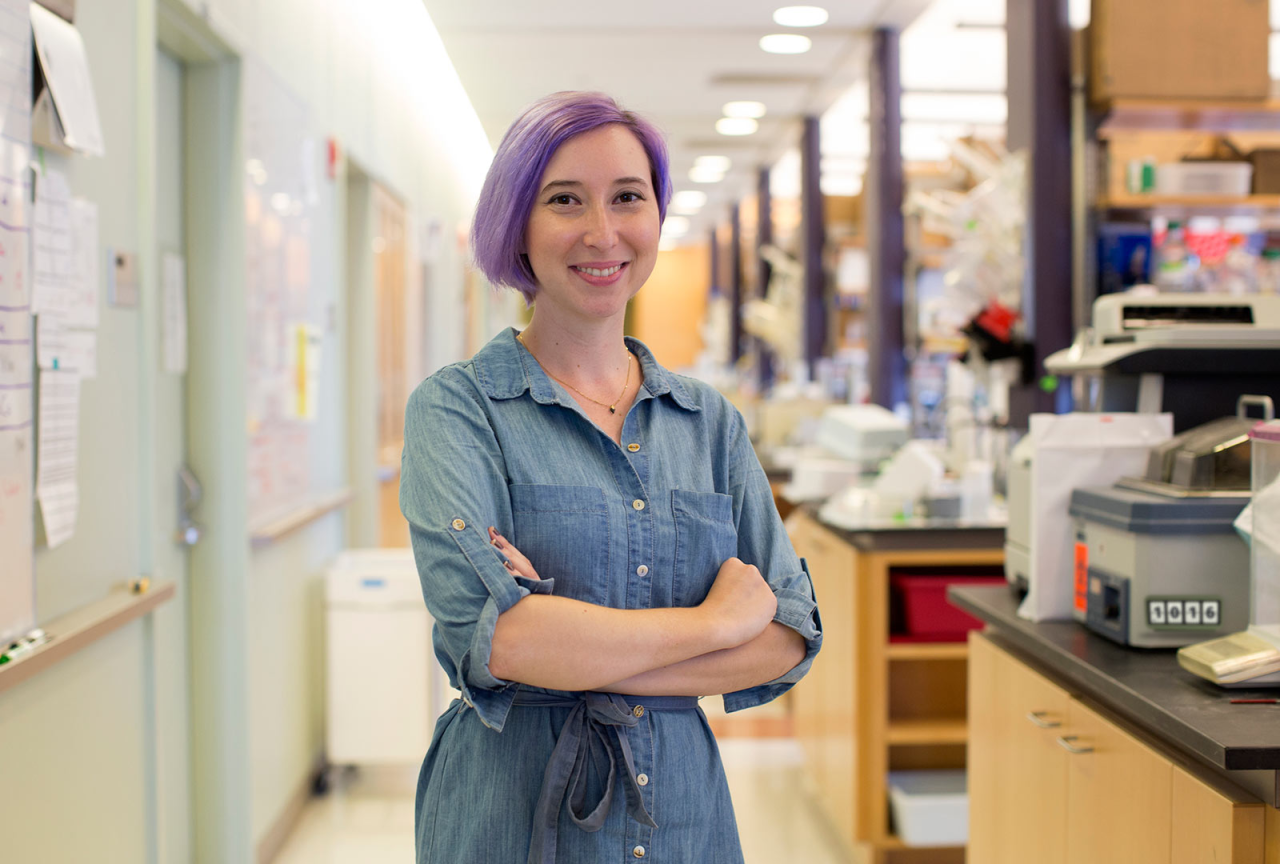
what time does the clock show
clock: 10:16
